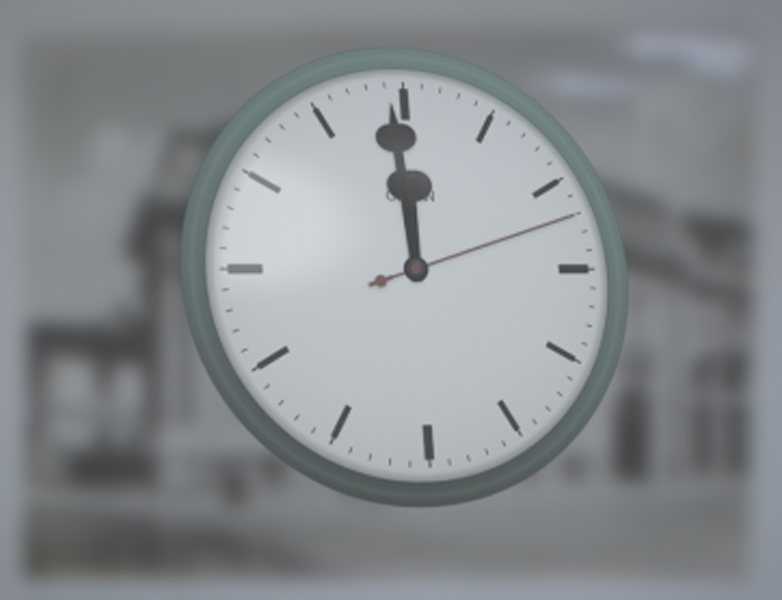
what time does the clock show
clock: 11:59:12
